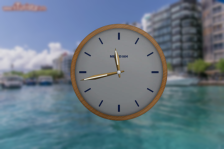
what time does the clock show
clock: 11:43
